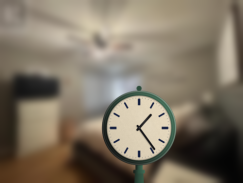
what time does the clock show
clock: 1:24
